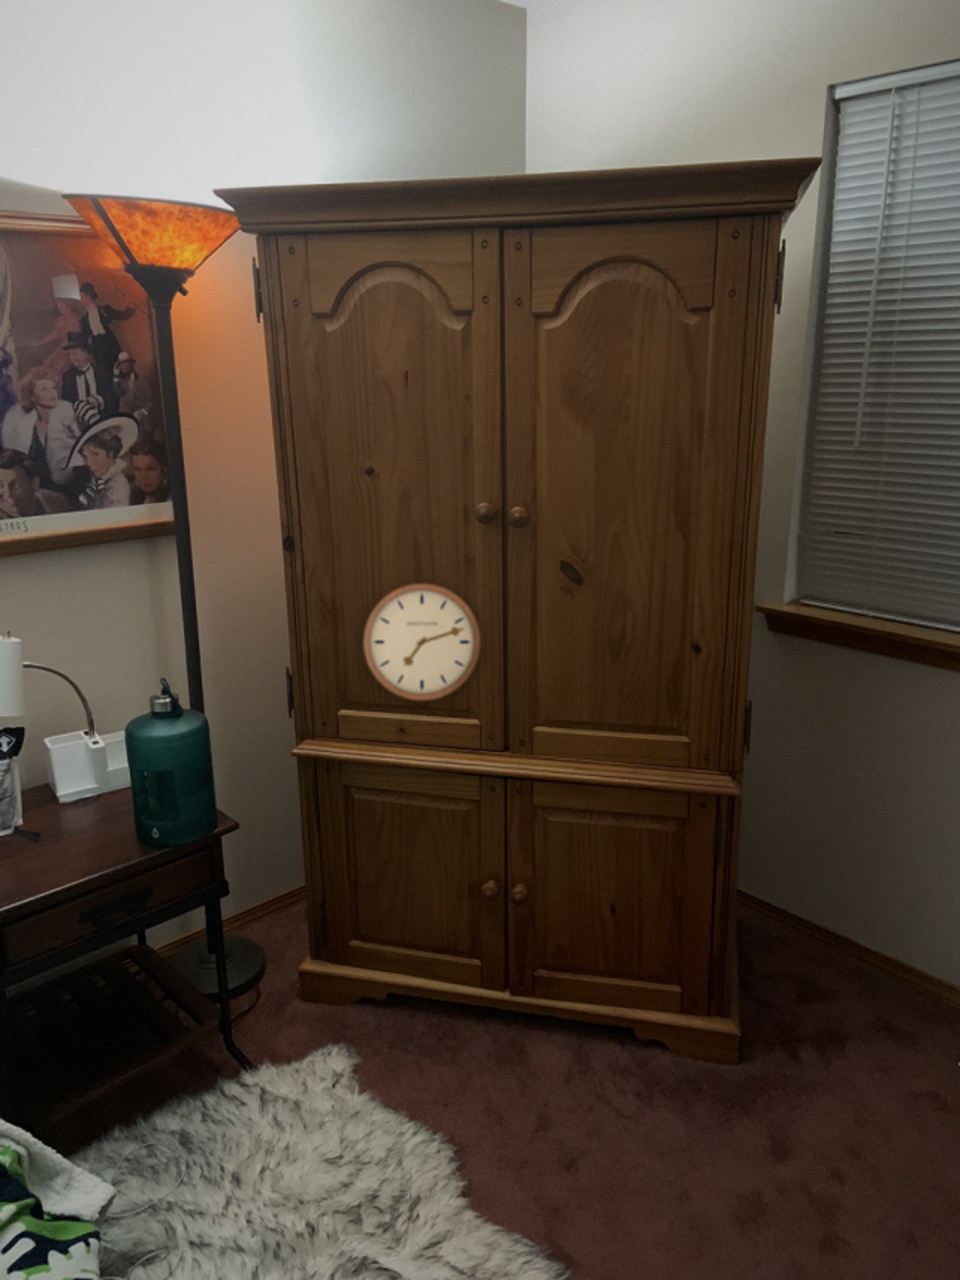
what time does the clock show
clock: 7:12
